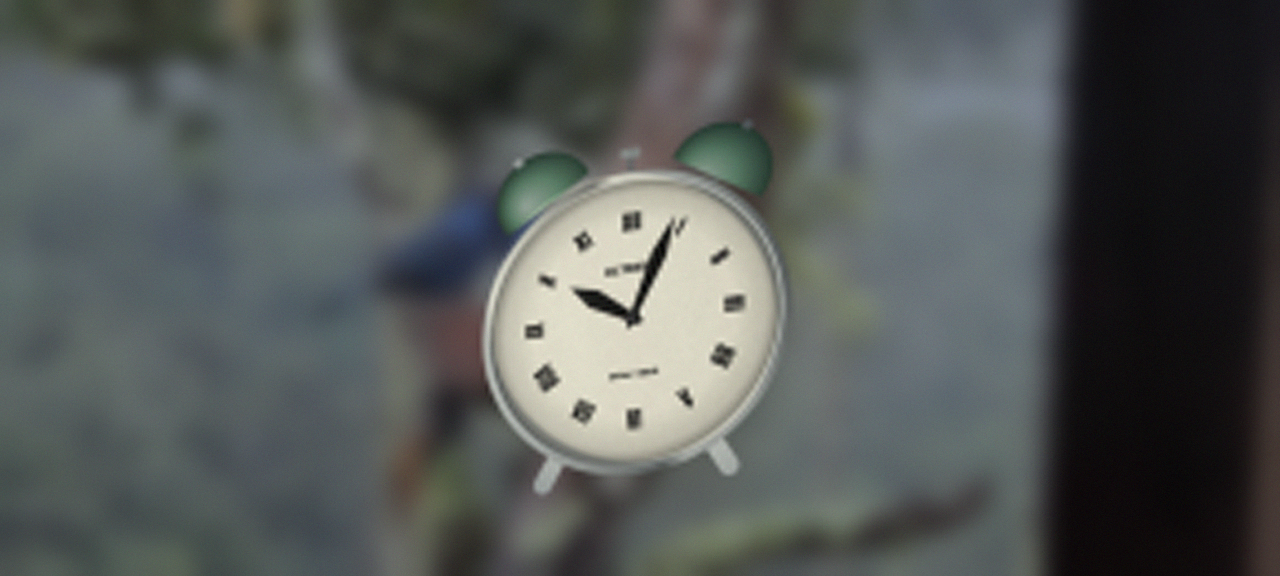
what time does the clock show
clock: 10:04
